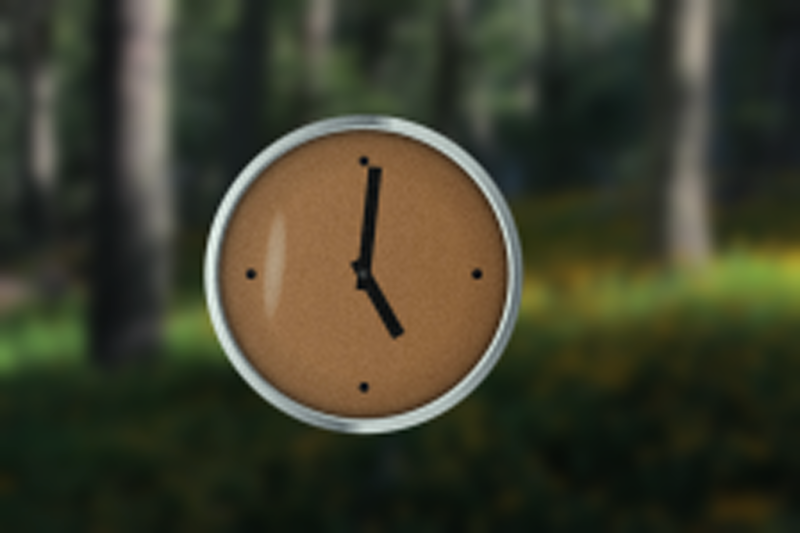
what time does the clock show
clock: 5:01
